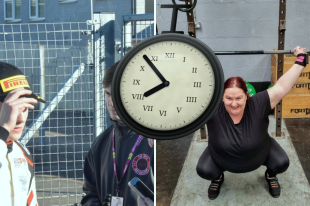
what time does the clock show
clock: 7:53
